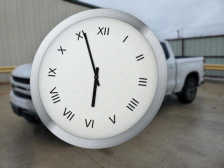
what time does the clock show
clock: 5:56
